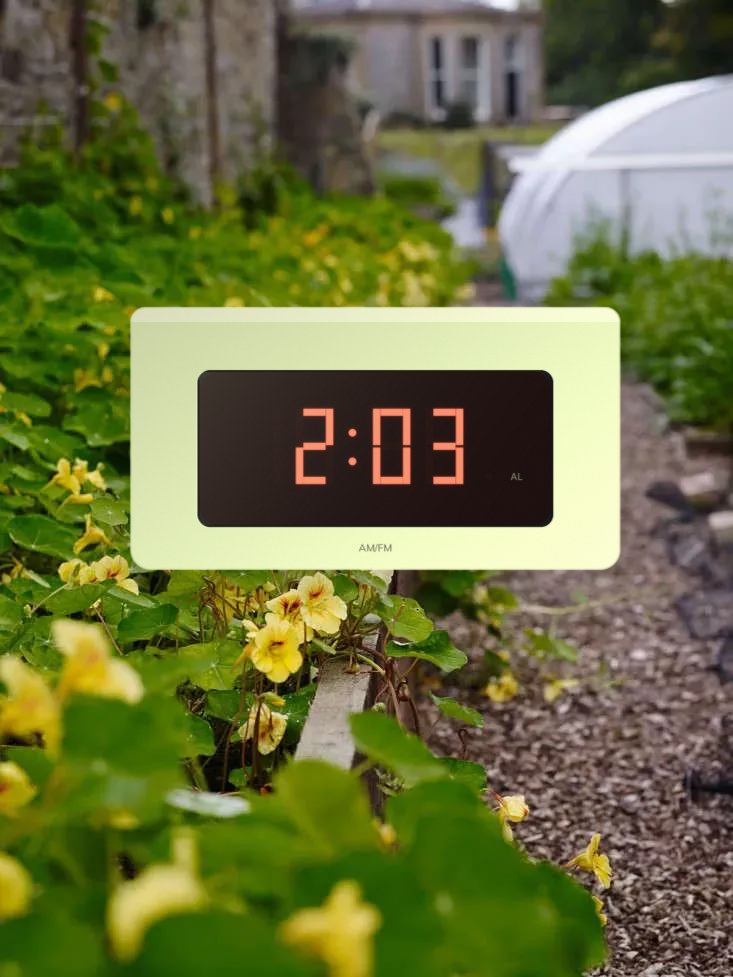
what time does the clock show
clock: 2:03
